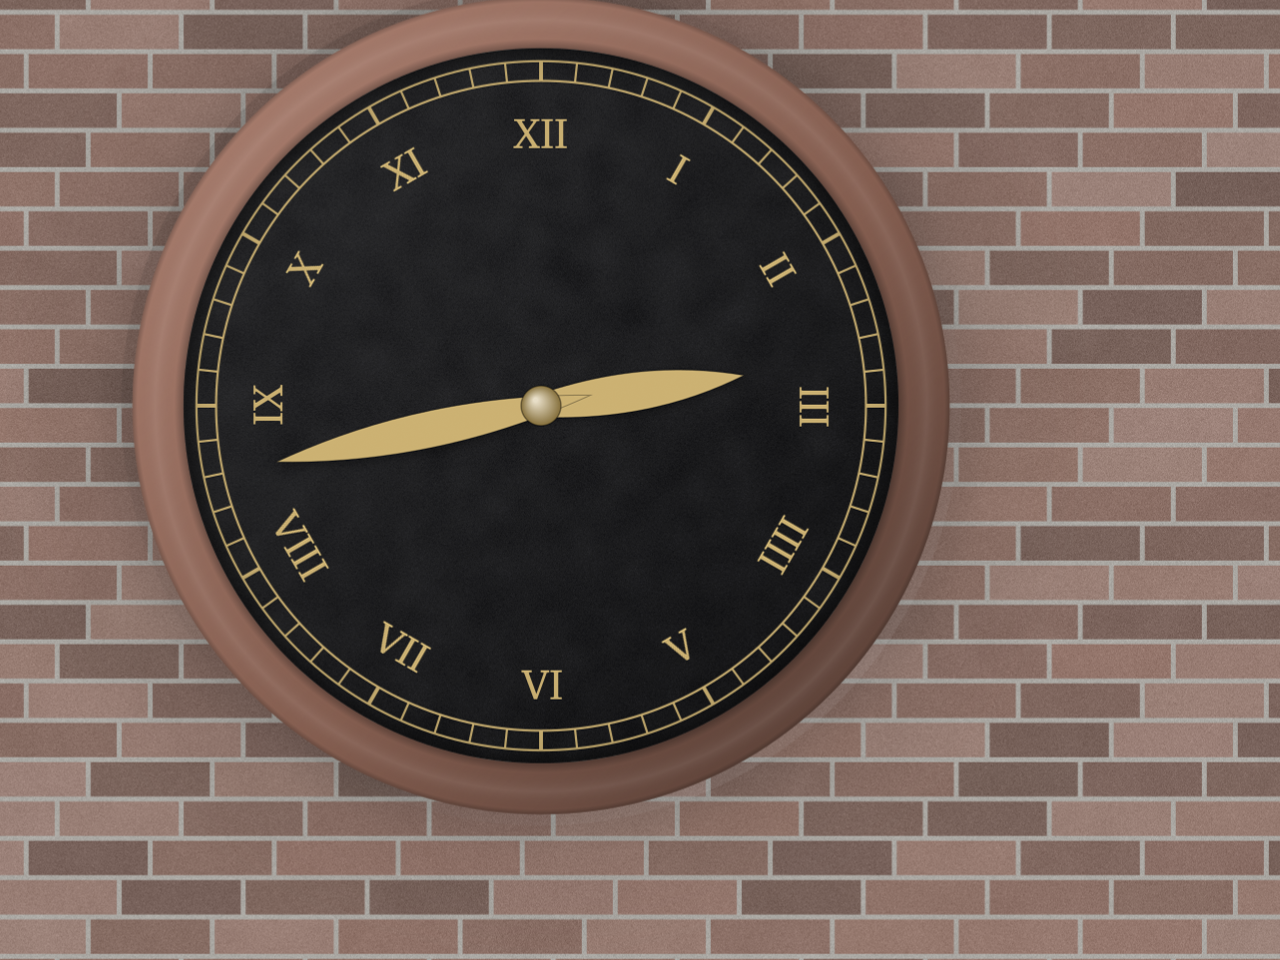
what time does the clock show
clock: 2:43
